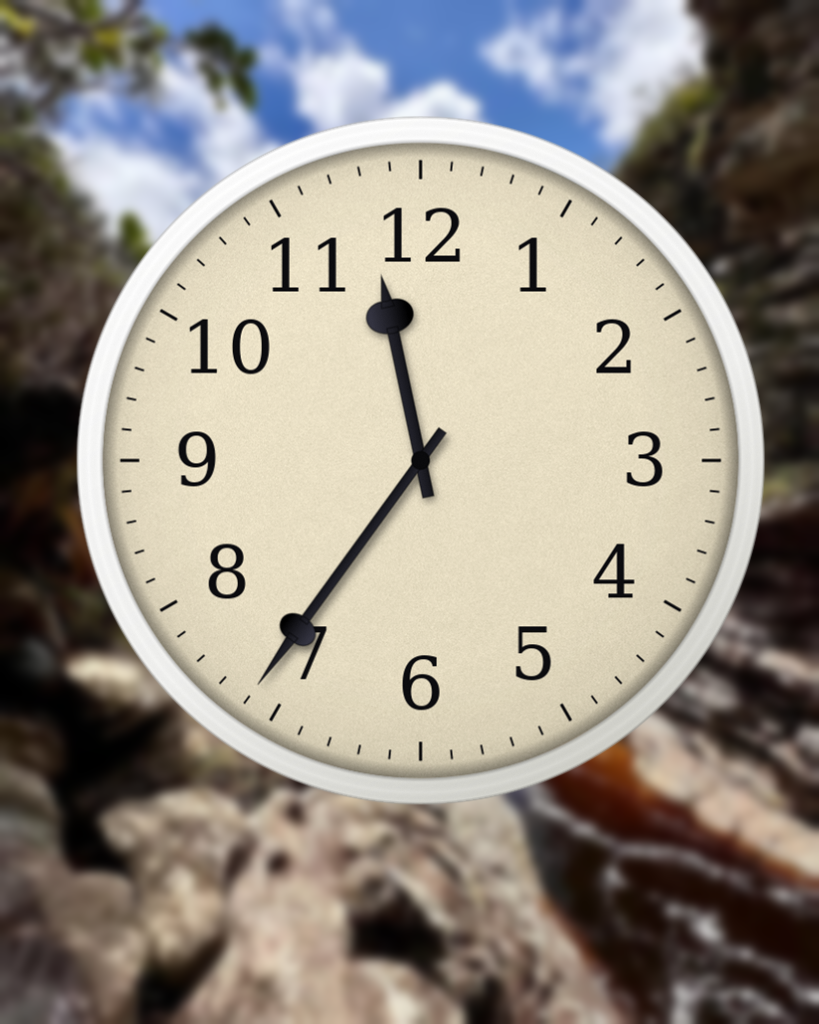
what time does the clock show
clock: 11:36
